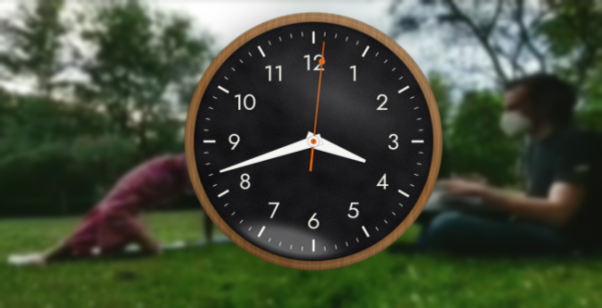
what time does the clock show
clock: 3:42:01
